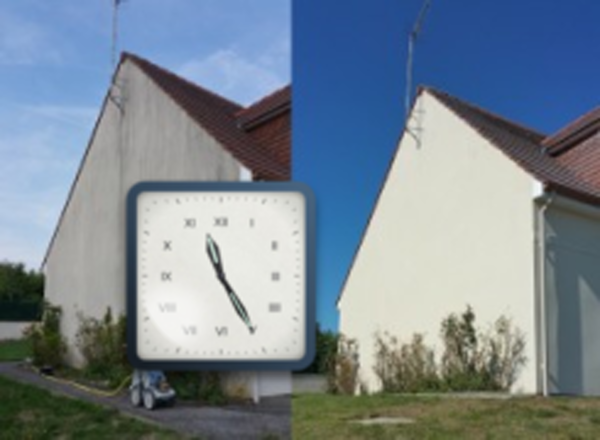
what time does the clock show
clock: 11:25
